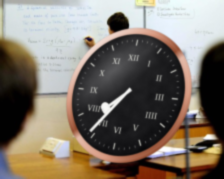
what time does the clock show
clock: 7:36
